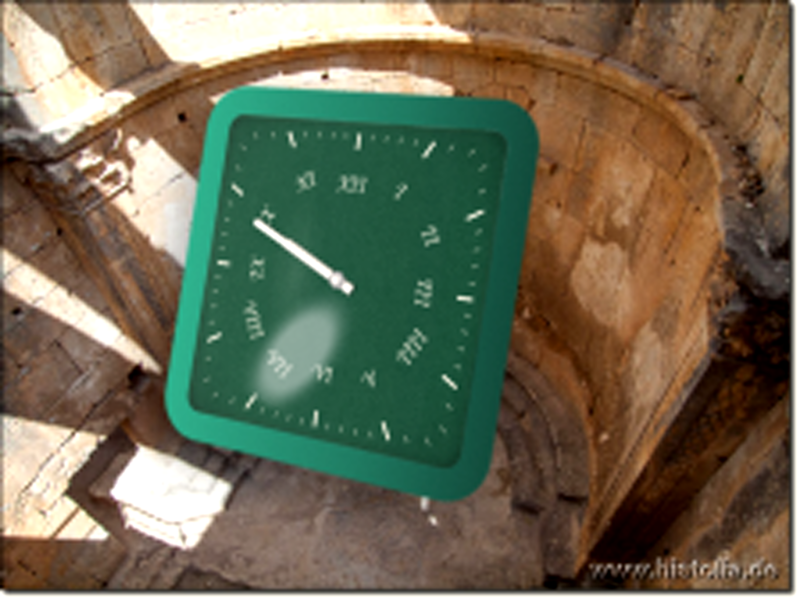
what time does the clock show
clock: 9:49
